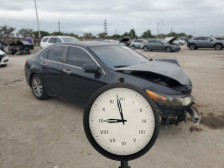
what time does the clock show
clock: 8:58
